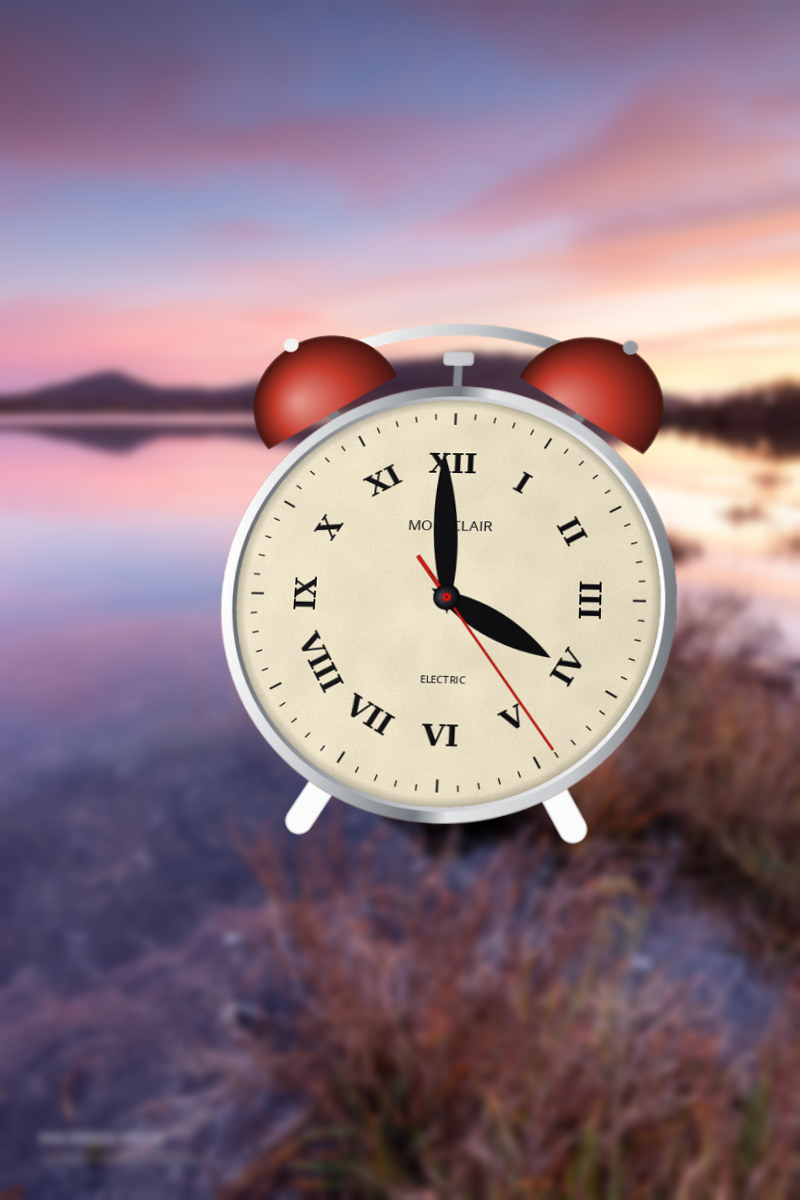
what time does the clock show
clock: 3:59:24
